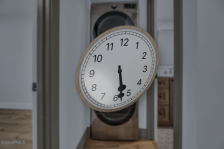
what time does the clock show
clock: 5:28
